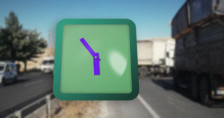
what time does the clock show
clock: 5:54
